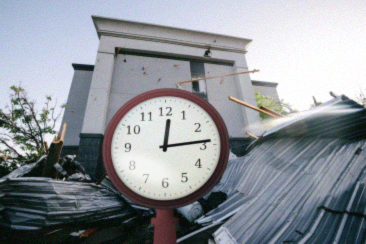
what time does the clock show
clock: 12:14
